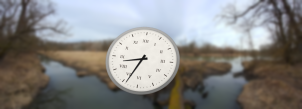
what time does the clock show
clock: 8:34
